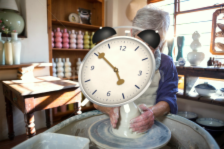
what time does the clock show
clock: 4:51
